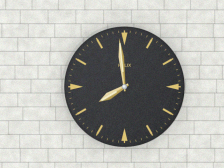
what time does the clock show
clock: 7:59
